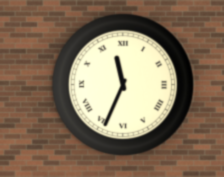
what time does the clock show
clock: 11:34
